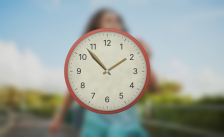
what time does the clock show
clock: 1:53
